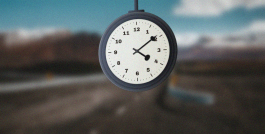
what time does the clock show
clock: 4:09
